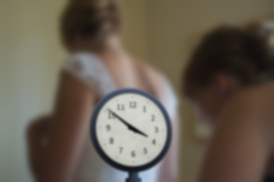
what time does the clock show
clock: 3:51
